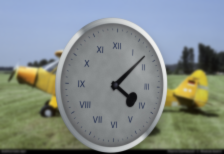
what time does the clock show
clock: 4:08
